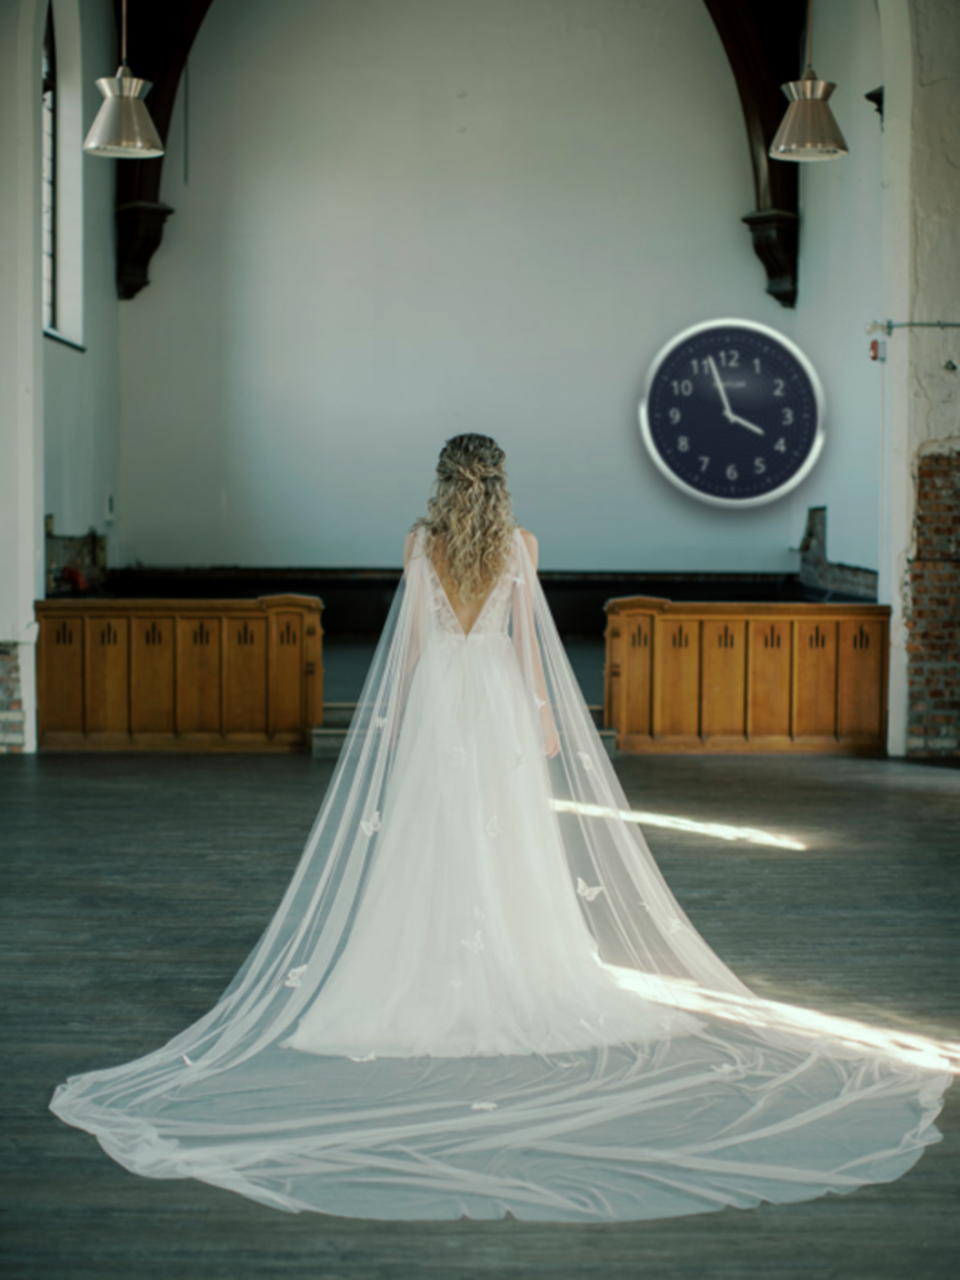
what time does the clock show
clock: 3:57
